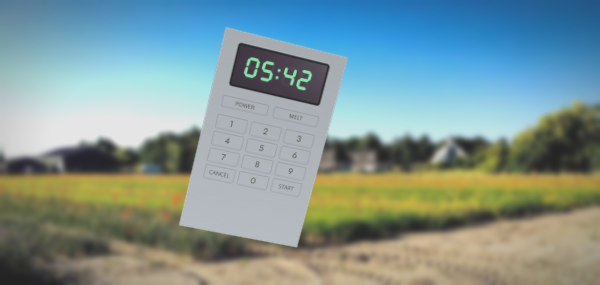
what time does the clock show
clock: 5:42
